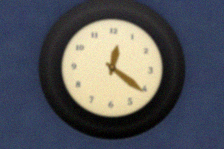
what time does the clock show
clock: 12:21
